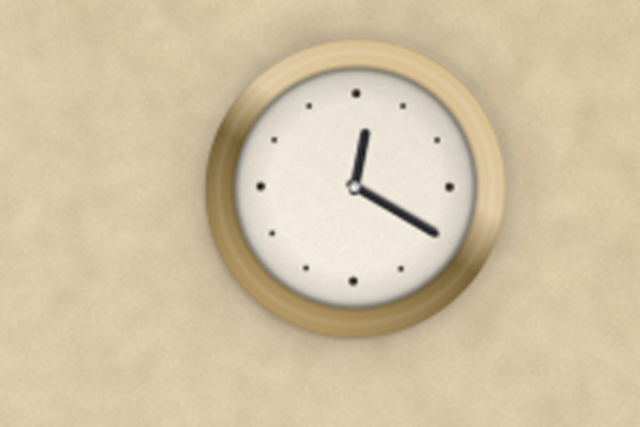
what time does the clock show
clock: 12:20
